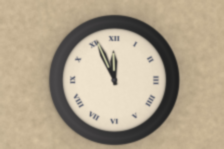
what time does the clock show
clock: 11:56
